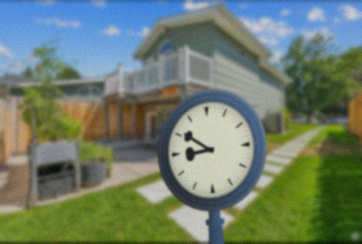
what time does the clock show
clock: 8:51
